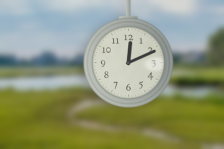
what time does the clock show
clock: 12:11
